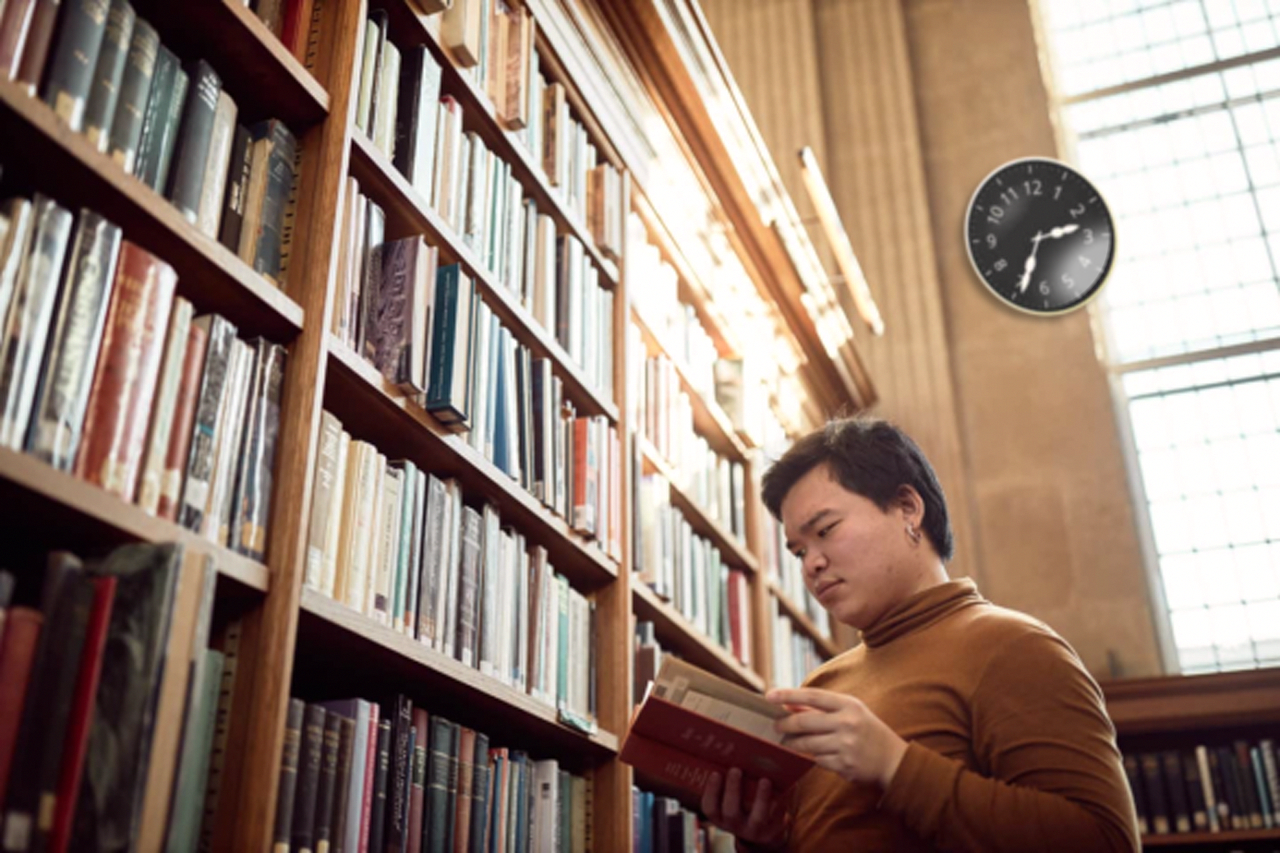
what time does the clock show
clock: 2:34
